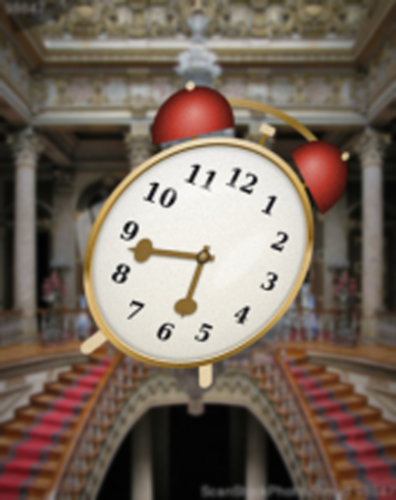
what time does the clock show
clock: 5:43
